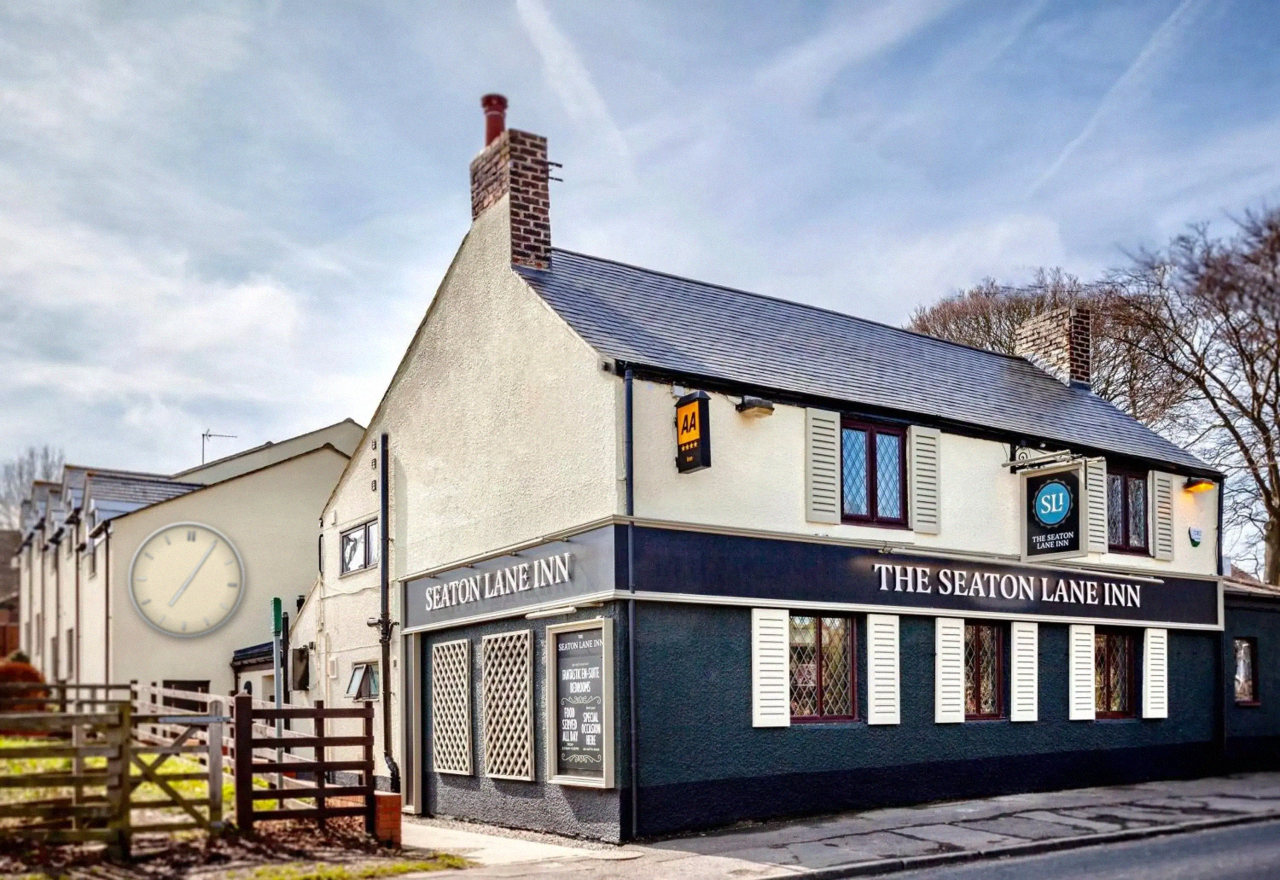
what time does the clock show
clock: 7:05
